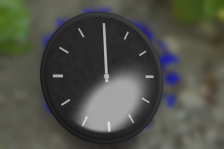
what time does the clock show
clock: 12:00
